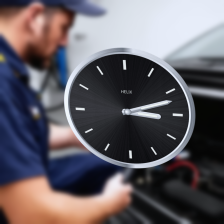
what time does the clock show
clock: 3:12
